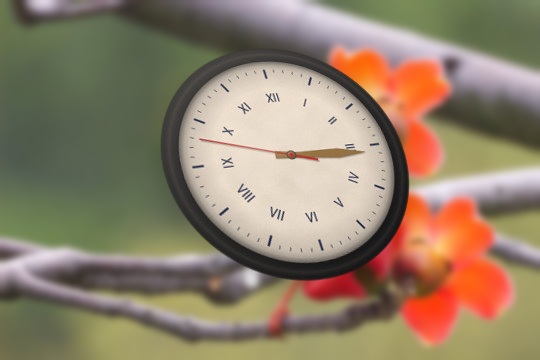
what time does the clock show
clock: 3:15:48
